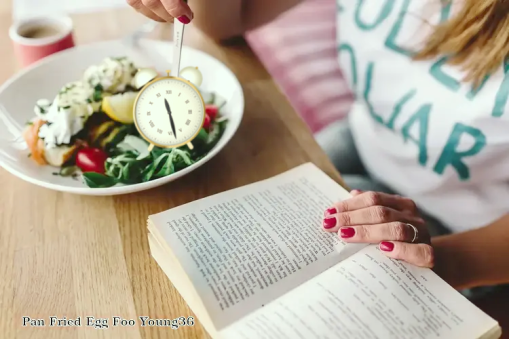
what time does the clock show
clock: 11:28
